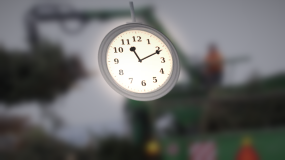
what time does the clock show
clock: 11:11
